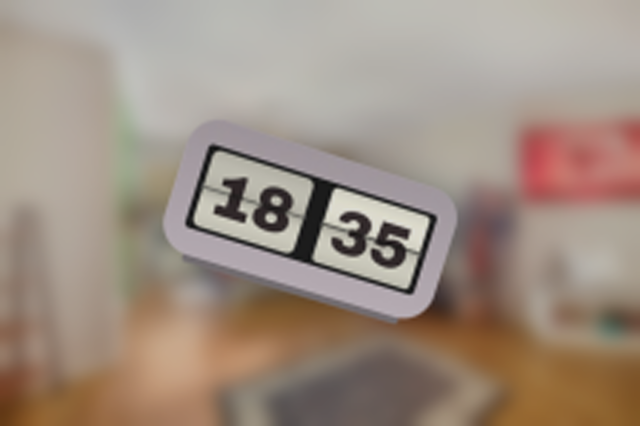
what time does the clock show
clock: 18:35
